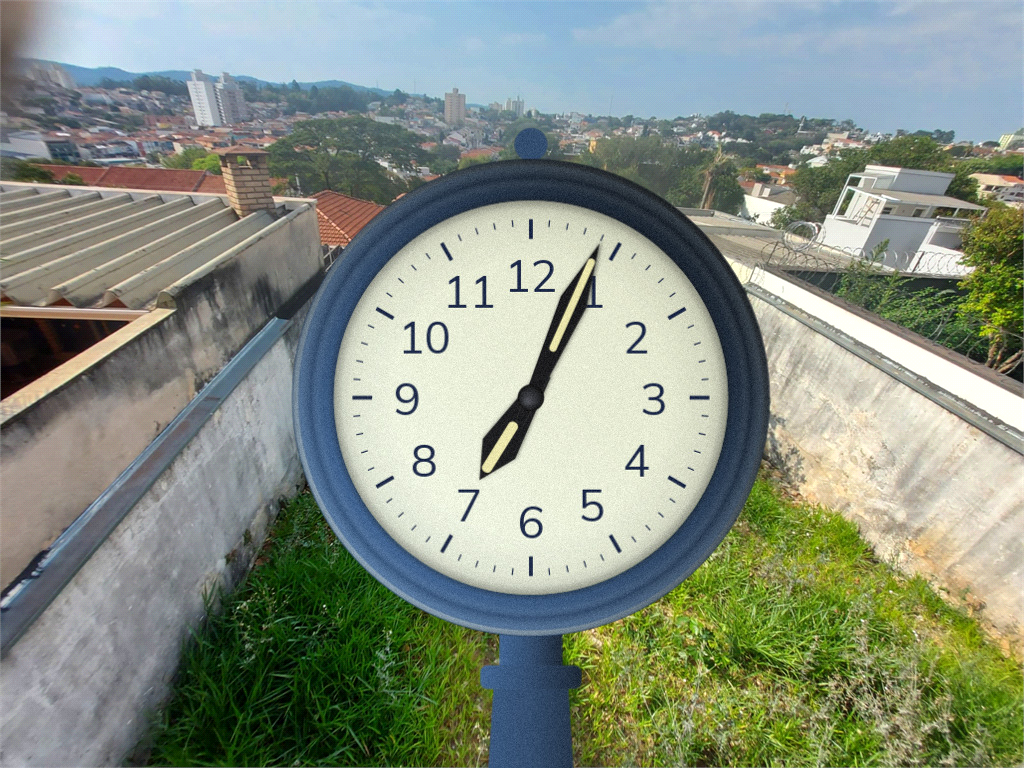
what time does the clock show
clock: 7:04
